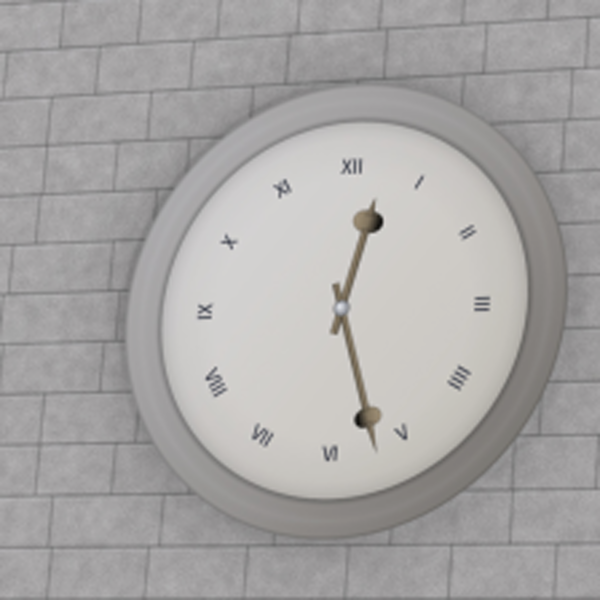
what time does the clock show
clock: 12:27
